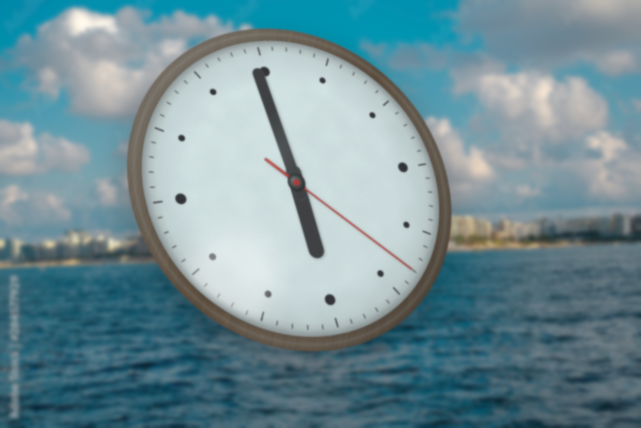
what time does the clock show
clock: 5:59:23
